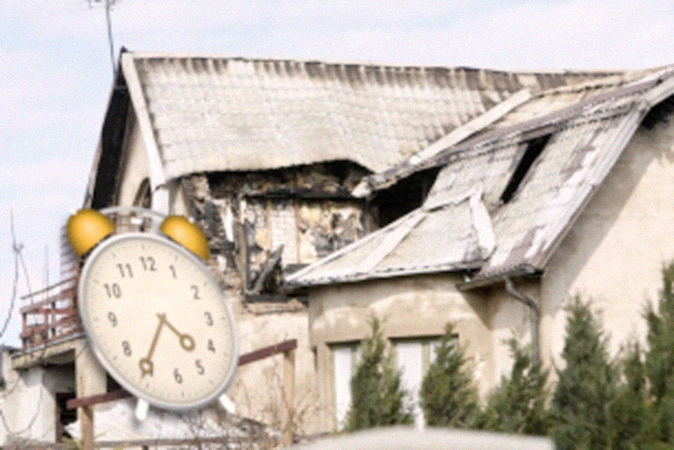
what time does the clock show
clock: 4:36
